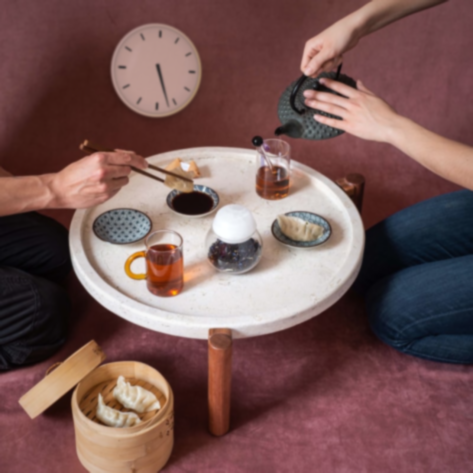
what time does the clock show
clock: 5:27
